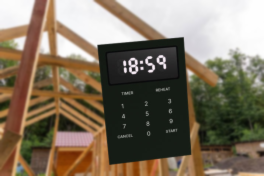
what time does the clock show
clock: 18:59
